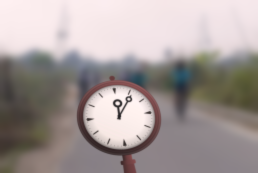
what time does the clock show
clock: 12:06
